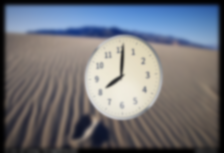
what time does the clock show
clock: 8:01
